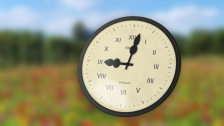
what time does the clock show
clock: 9:02
